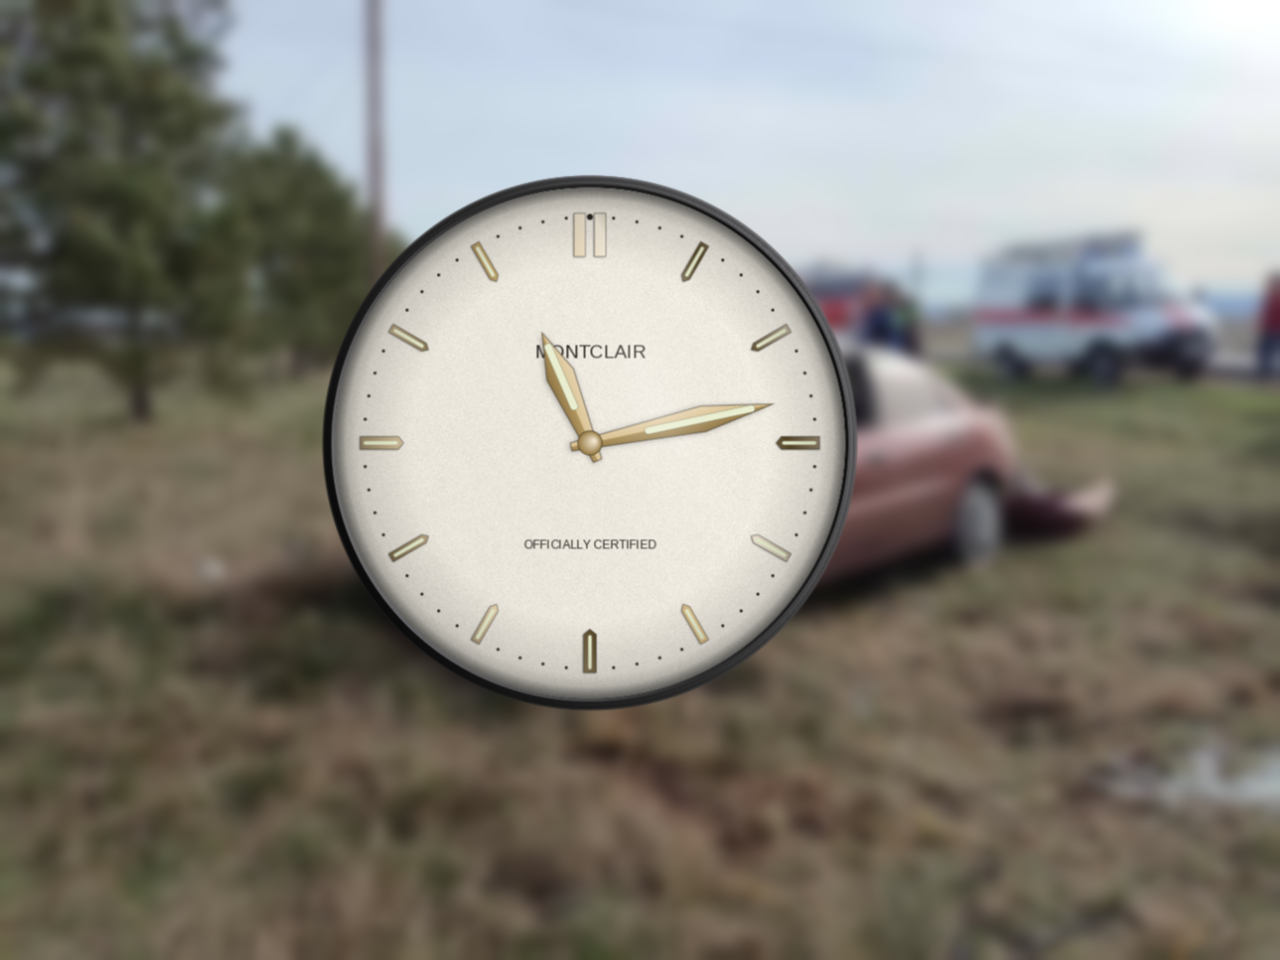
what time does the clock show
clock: 11:13
